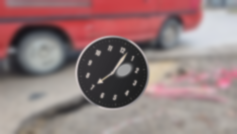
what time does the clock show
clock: 7:02
